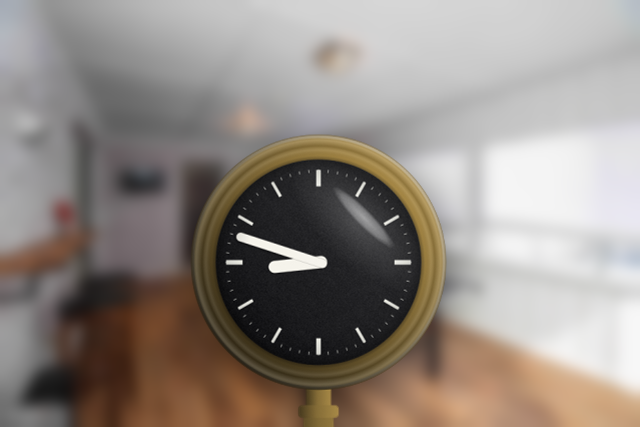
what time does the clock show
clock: 8:48
